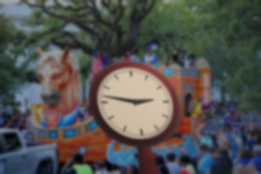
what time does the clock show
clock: 2:47
